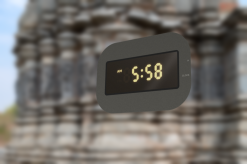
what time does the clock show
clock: 5:58
